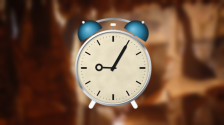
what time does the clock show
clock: 9:05
